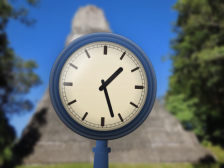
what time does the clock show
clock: 1:27
